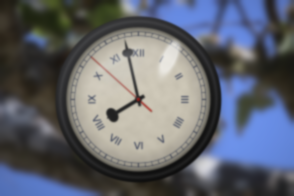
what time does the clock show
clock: 7:57:52
